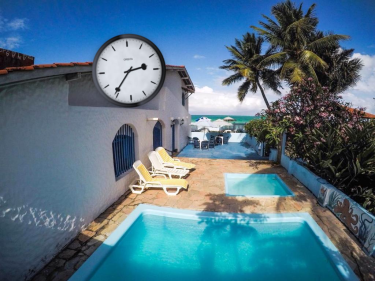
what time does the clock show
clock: 2:36
